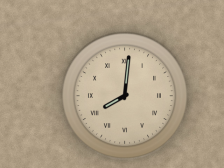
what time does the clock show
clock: 8:01
